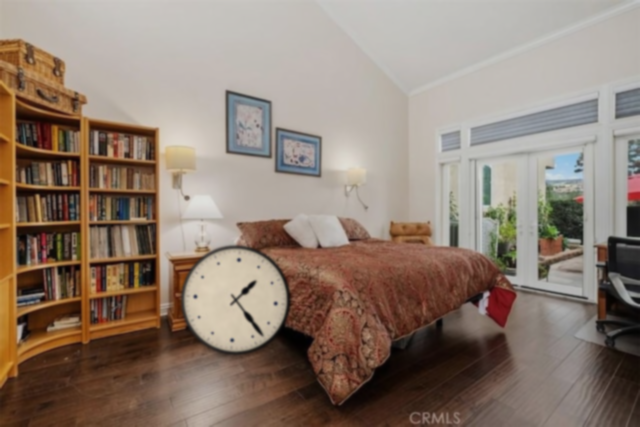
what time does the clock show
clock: 1:23
